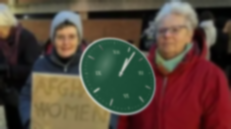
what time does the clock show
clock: 1:07
